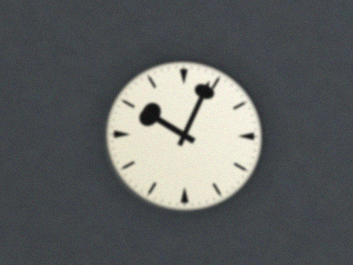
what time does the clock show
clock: 10:04
